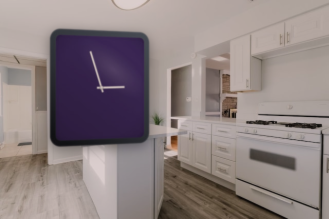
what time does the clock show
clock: 2:57
